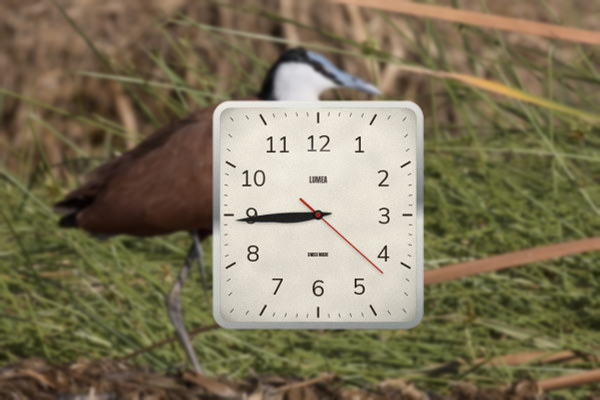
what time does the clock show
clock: 8:44:22
